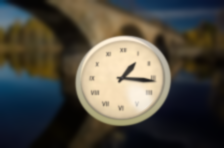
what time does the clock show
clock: 1:16
